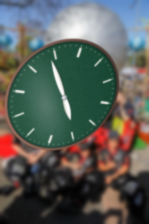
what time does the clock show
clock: 4:54
